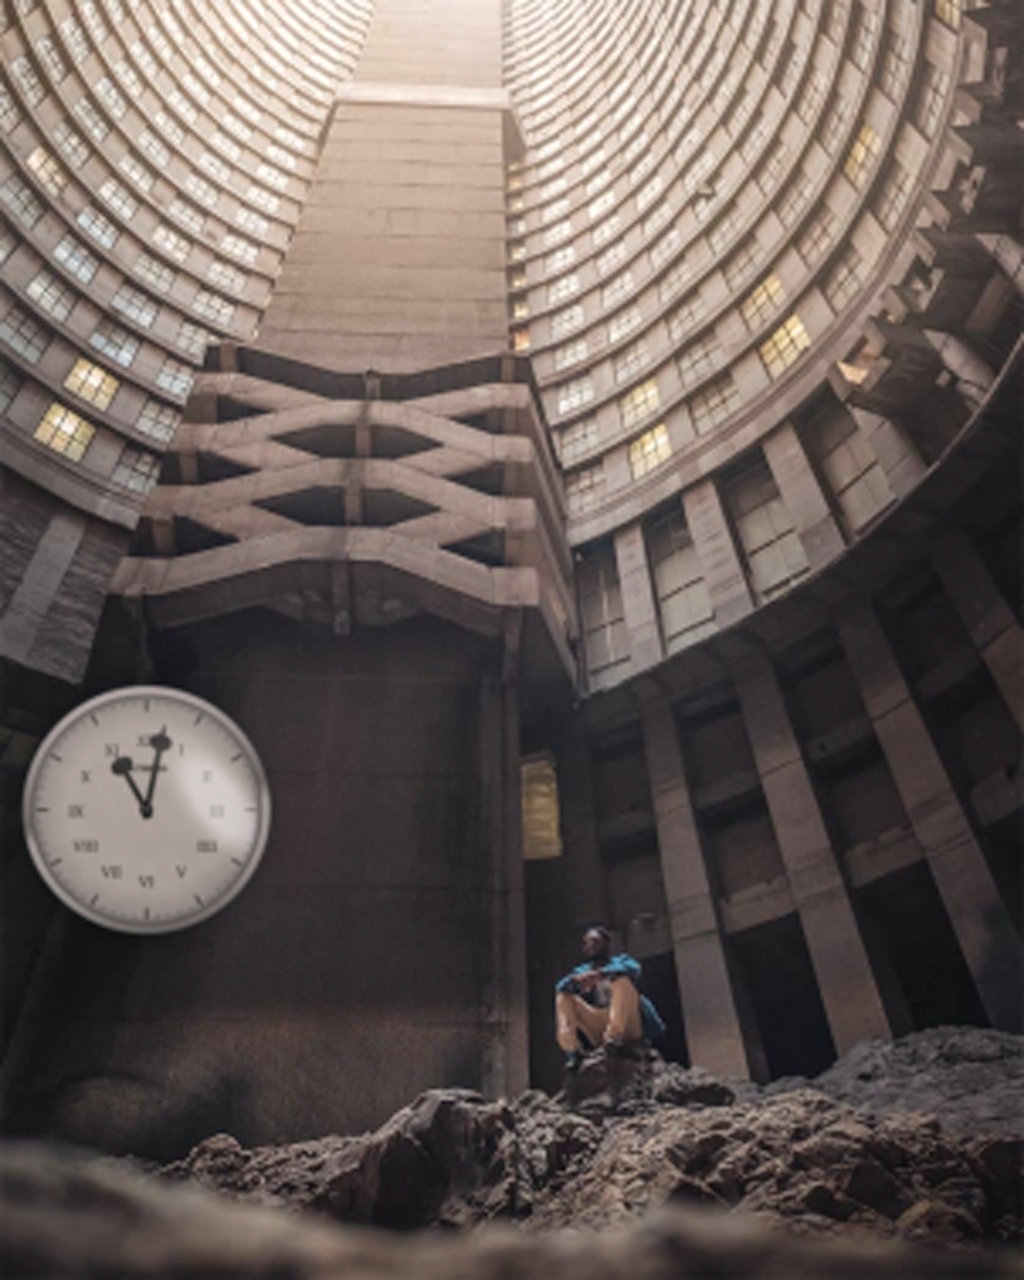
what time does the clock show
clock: 11:02
